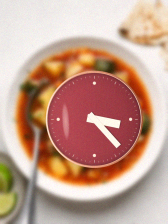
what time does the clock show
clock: 3:23
